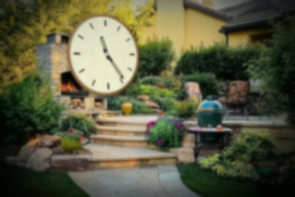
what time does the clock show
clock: 11:24
